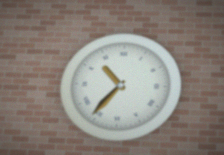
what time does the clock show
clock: 10:36
